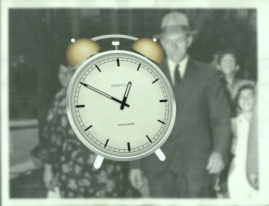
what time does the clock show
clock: 12:50
